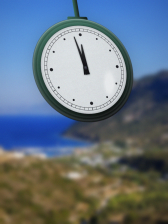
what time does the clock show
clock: 11:58
